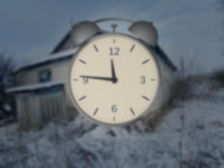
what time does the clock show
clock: 11:46
